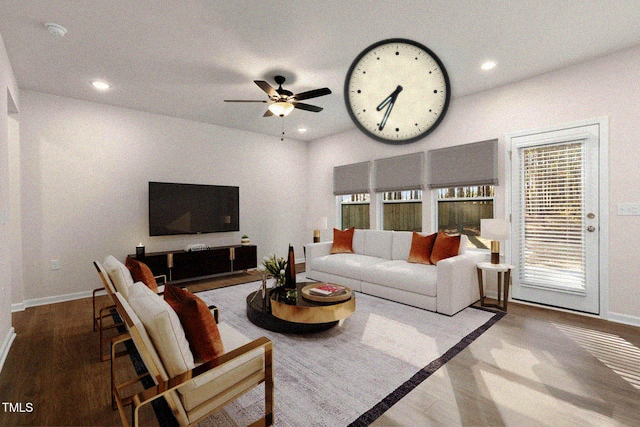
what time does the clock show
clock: 7:34
